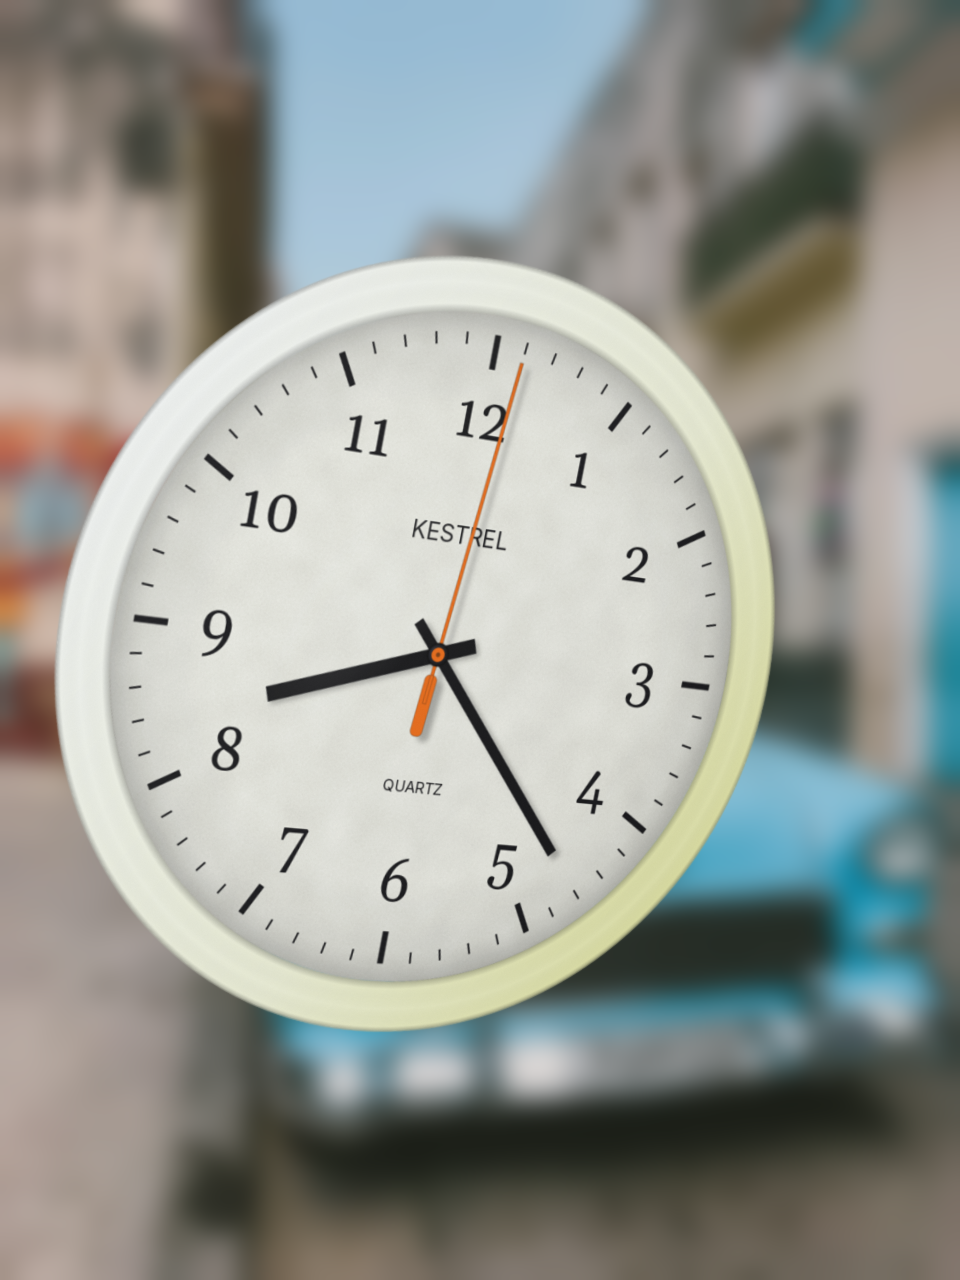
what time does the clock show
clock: 8:23:01
